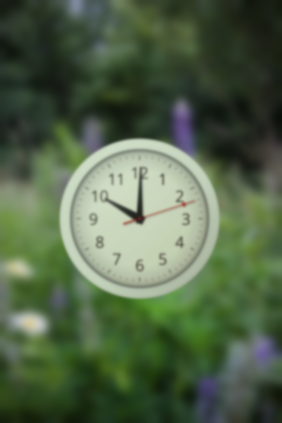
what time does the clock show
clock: 10:00:12
